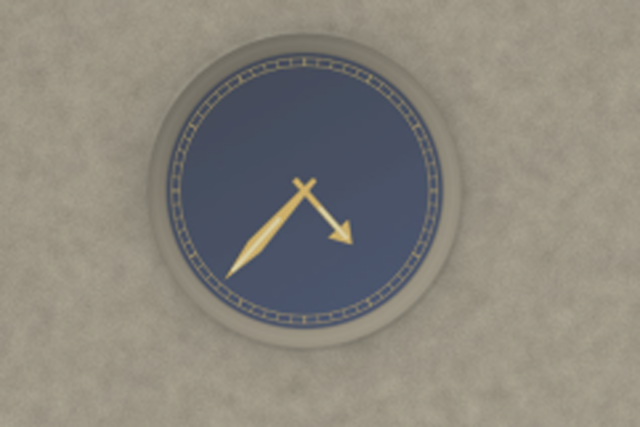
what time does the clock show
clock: 4:37
